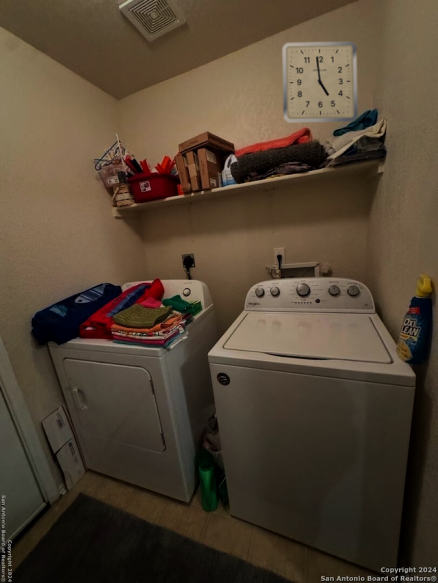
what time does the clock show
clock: 4:59
